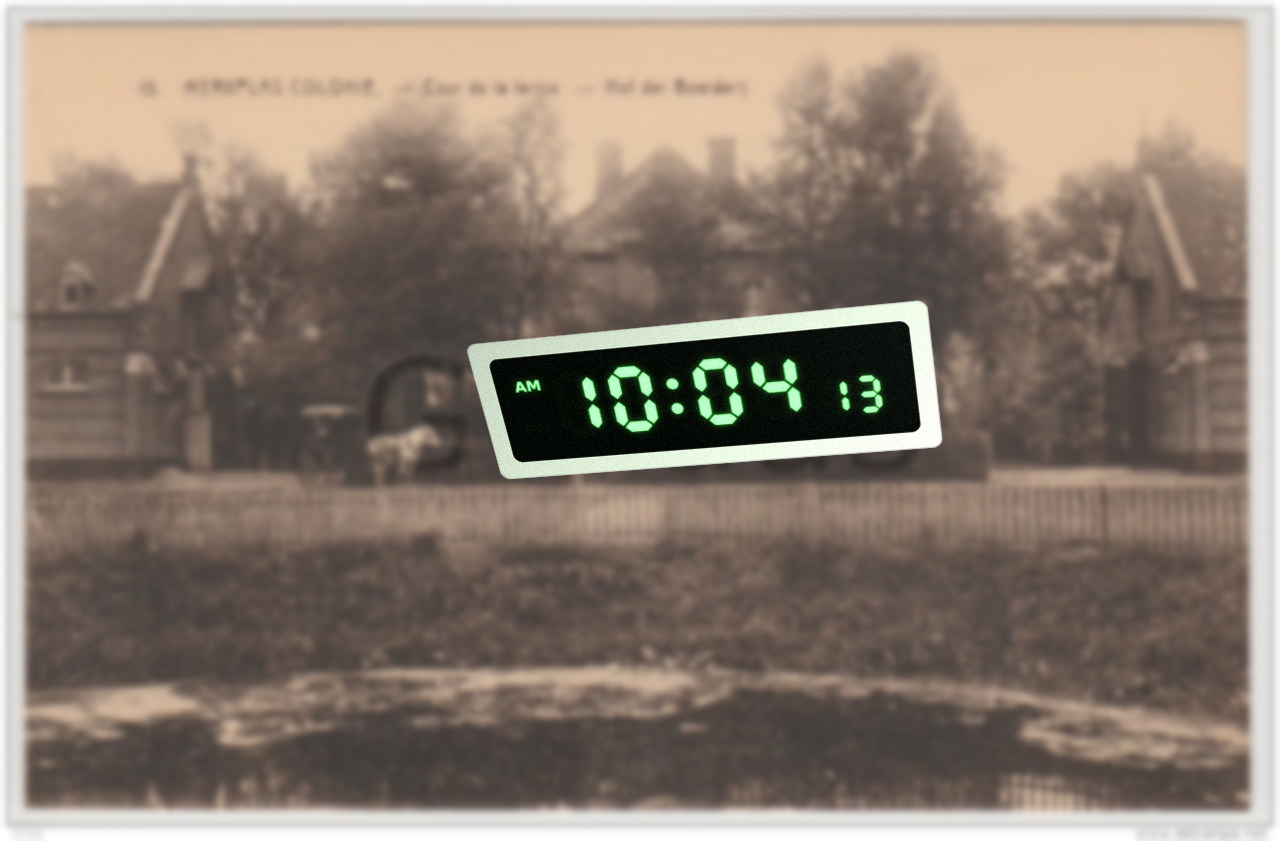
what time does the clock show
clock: 10:04:13
